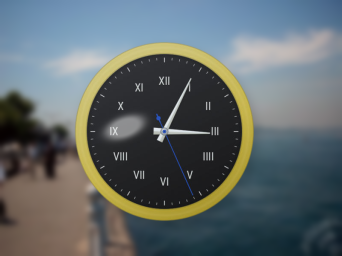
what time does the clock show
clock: 3:04:26
